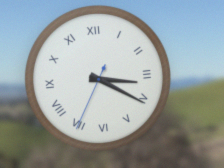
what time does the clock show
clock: 3:20:35
